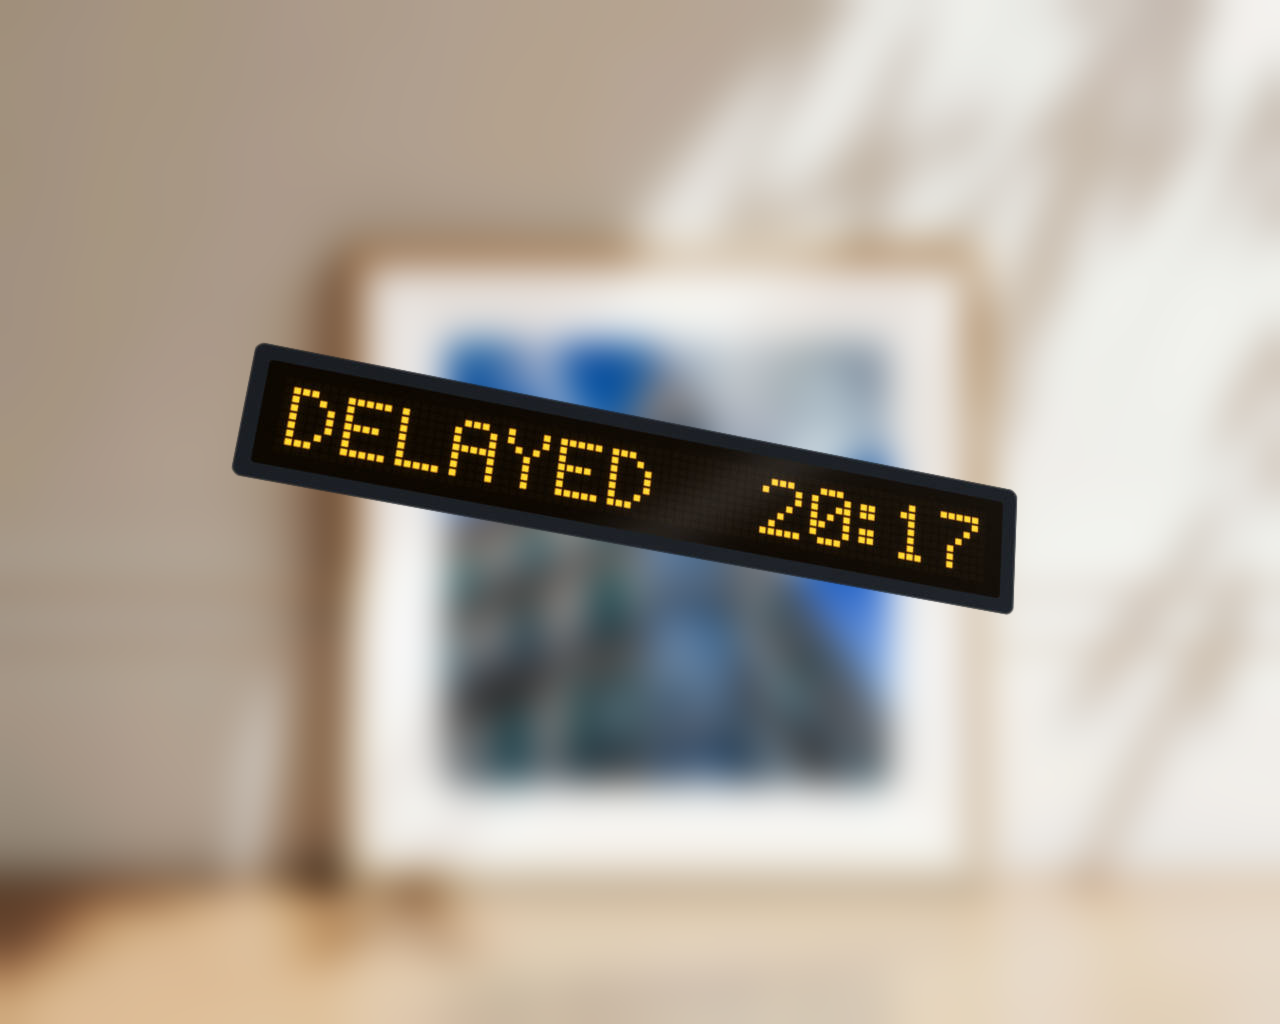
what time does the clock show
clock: 20:17
